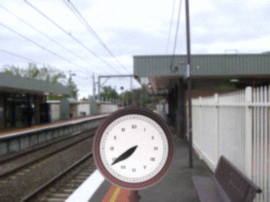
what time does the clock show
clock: 7:39
